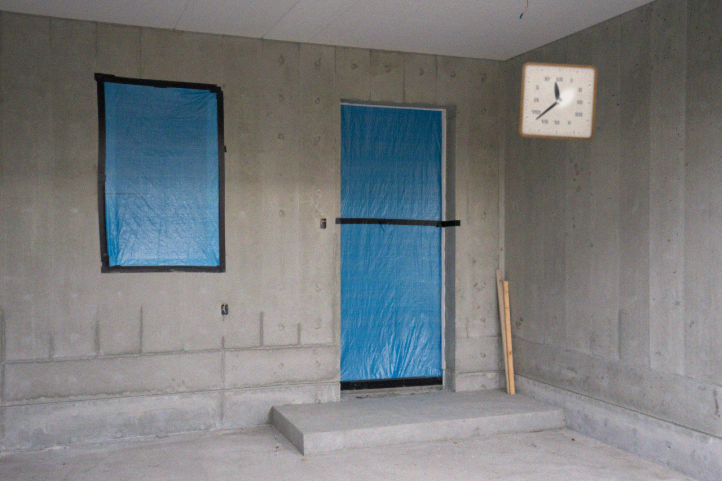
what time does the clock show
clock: 11:38
